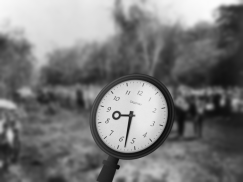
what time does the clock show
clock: 8:28
